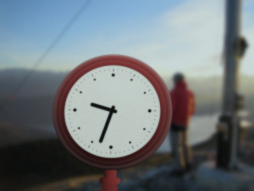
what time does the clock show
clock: 9:33
